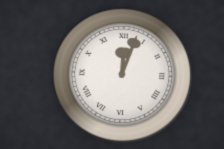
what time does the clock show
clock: 12:03
